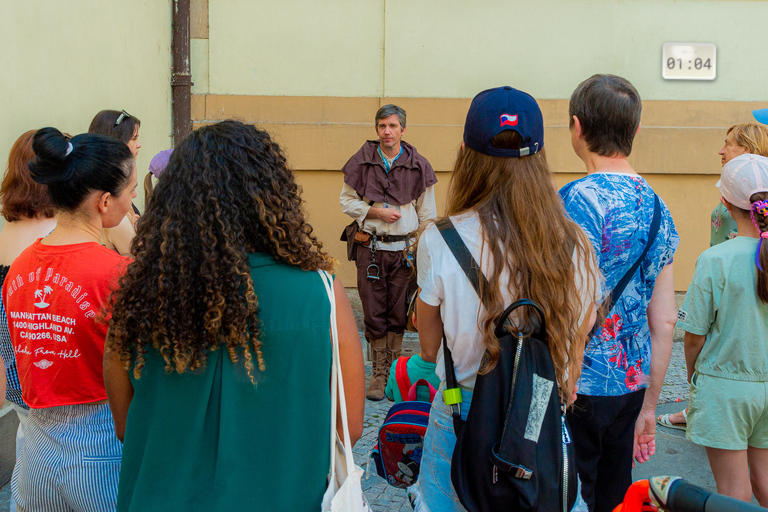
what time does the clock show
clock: 1:04
